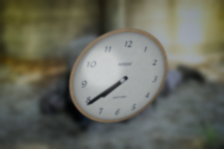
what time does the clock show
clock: 7:39
